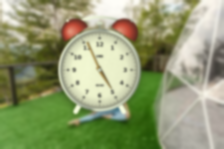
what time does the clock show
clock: 4:56
